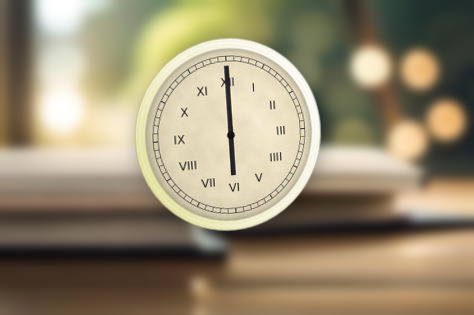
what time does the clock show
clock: 6:00
